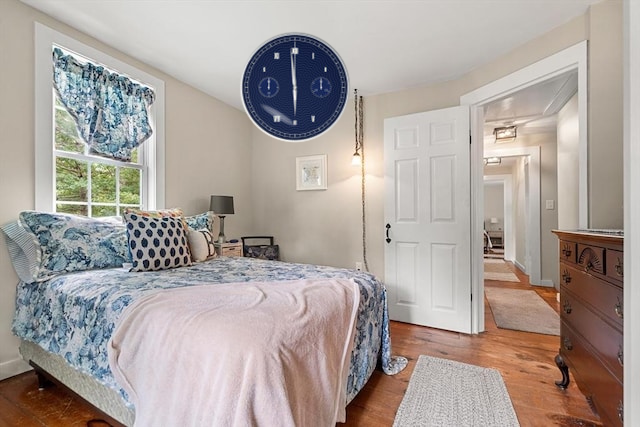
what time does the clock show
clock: 5:59
